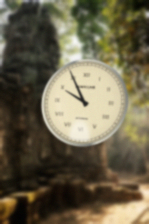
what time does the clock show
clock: 9:55
